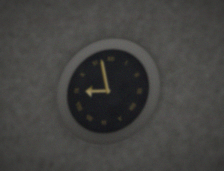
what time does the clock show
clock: 8:57
